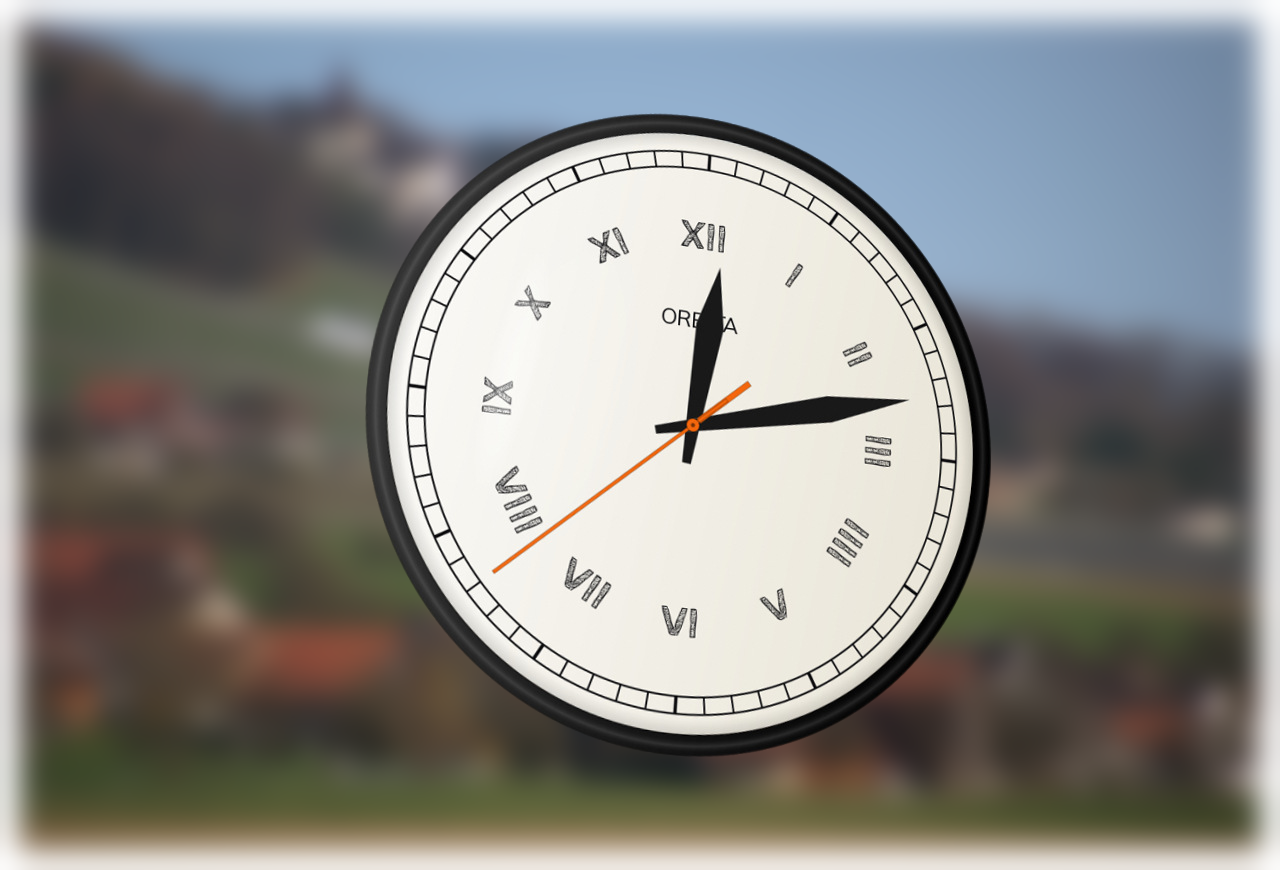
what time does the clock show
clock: 12:12:38
